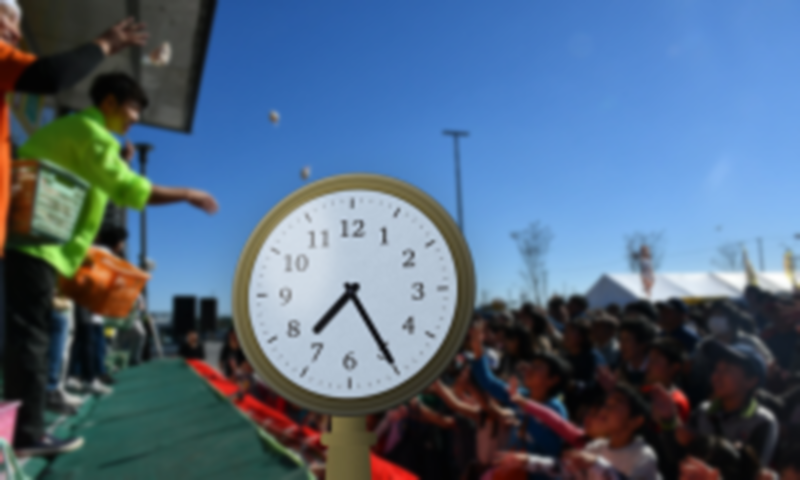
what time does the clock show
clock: 7:25
